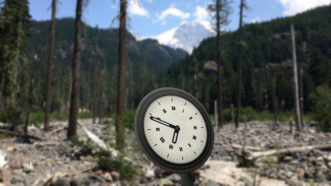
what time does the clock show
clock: 6:49
